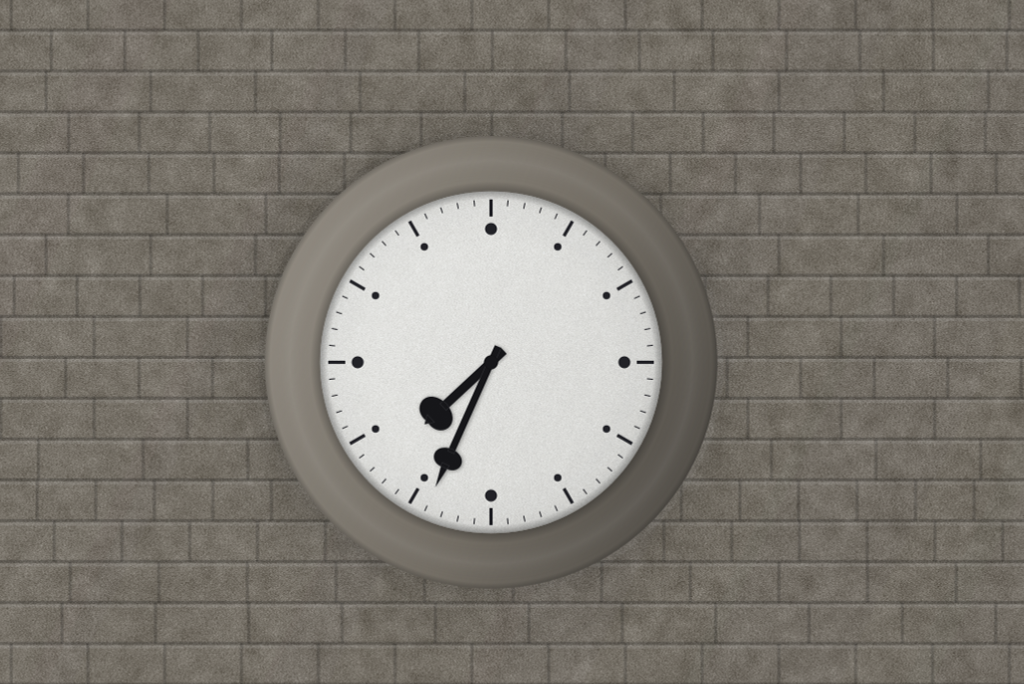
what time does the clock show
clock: 7:34
